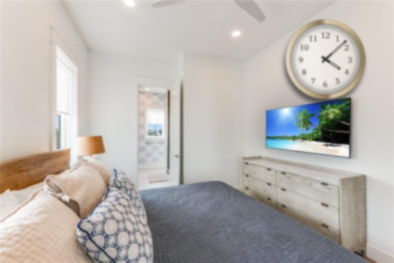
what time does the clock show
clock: 4:08
